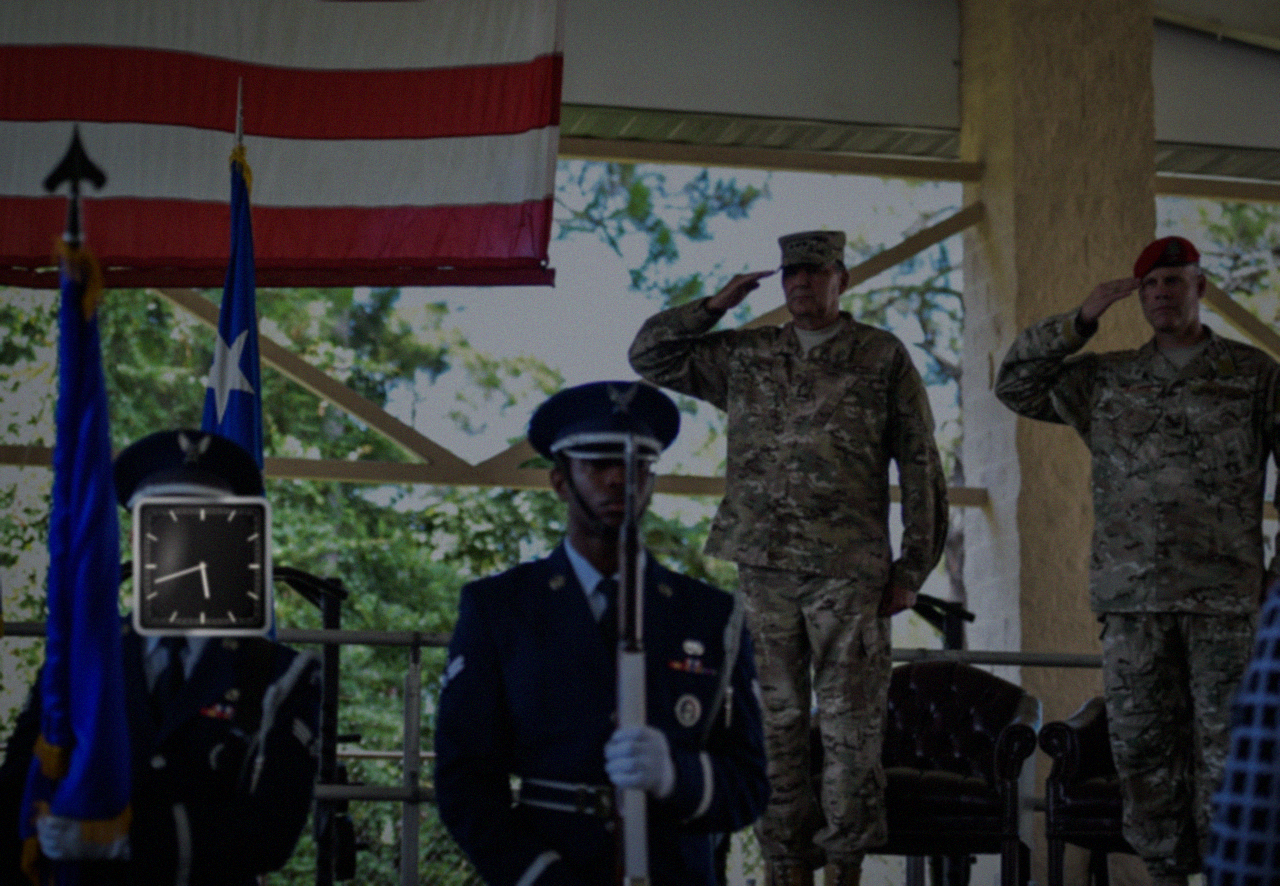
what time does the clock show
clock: 5:42
